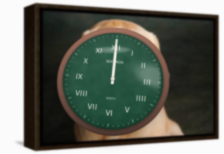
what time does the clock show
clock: 12:00
